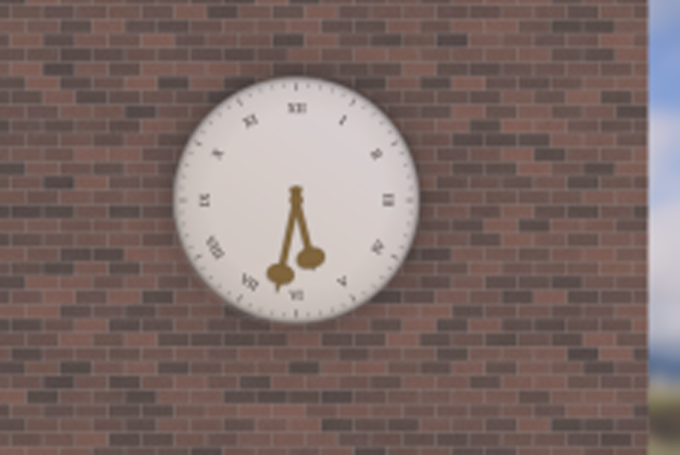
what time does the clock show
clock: 5:32
